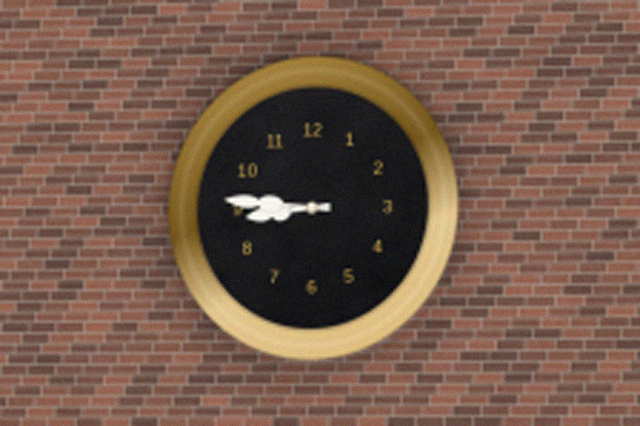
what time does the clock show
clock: 8:46
